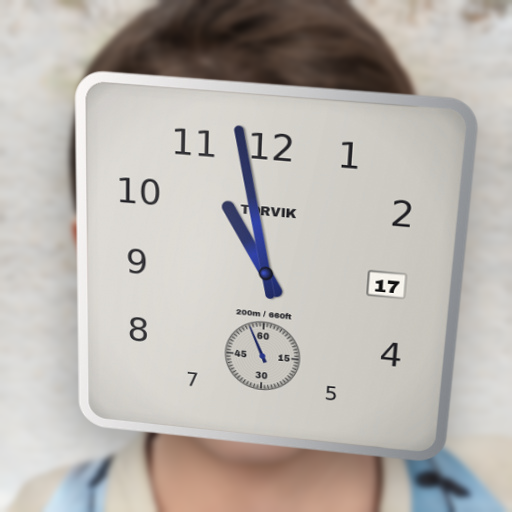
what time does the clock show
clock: 10:57:56
